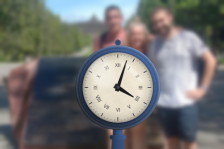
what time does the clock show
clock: 4:03
